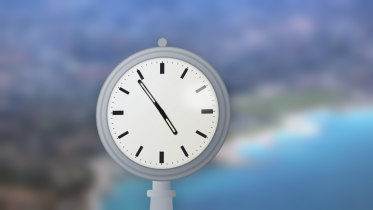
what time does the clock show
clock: 4:54
